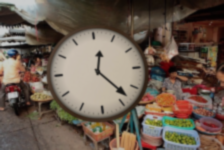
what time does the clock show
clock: 12:23
